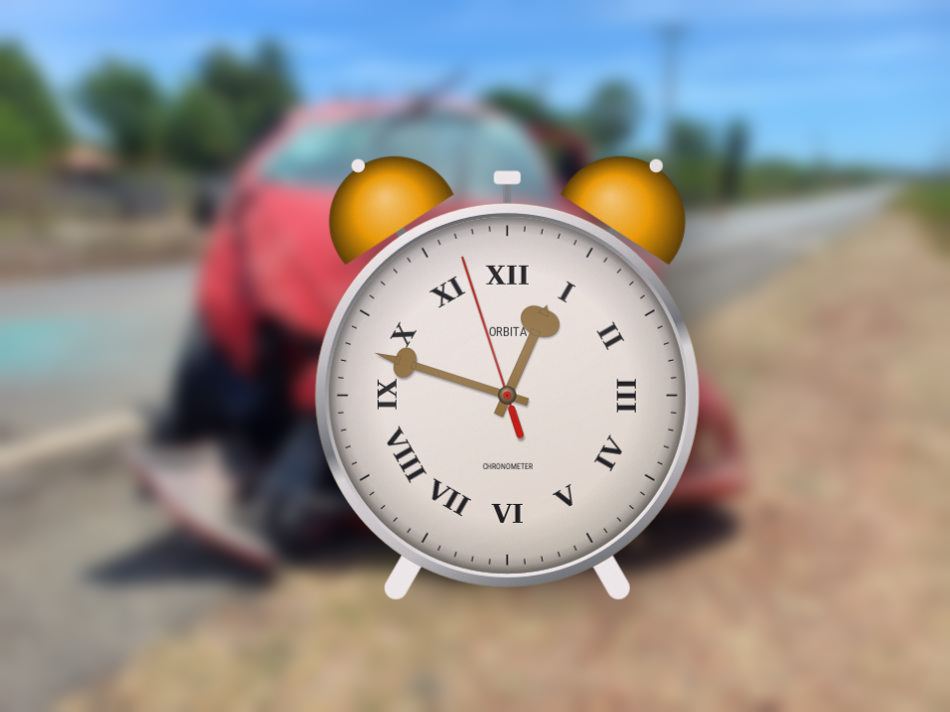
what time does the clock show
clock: 12:47:57
